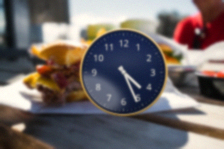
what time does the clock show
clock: 4:26
